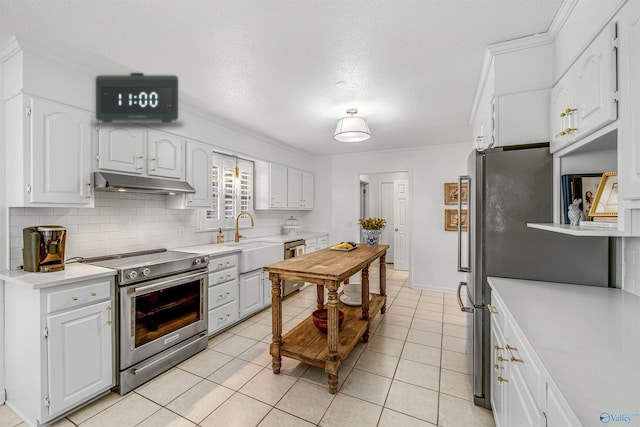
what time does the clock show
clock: 11:00
